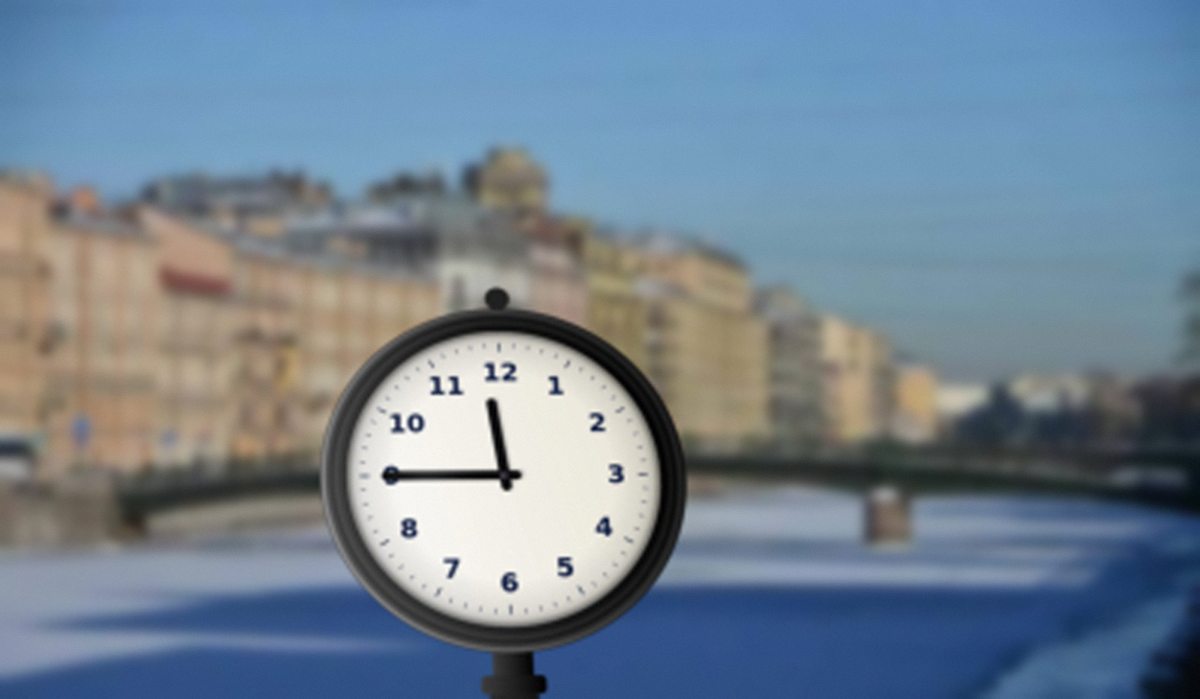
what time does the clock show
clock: 11:45
